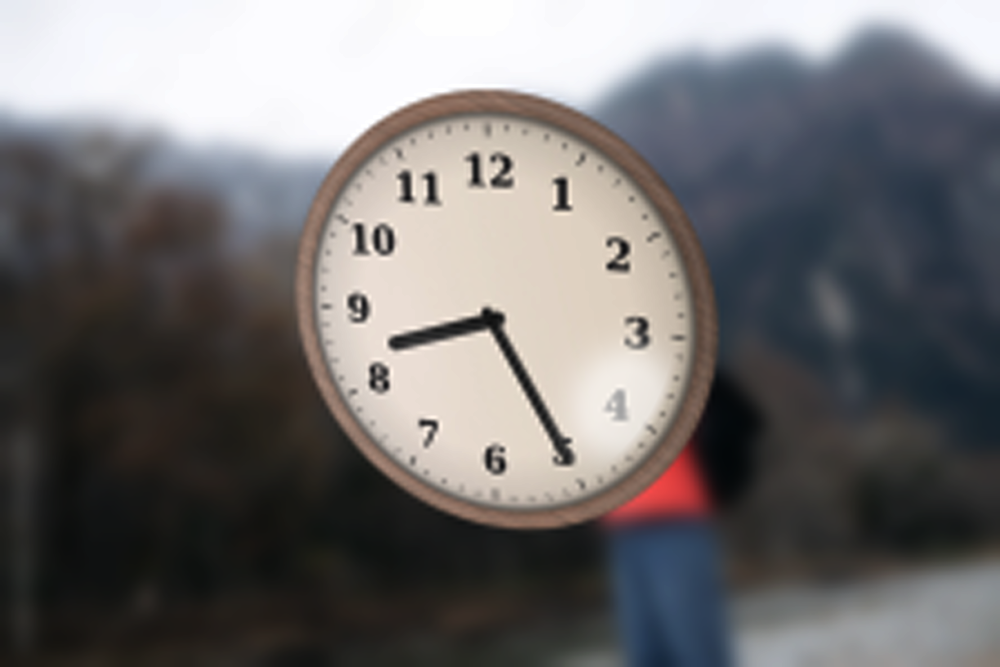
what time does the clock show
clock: 8:25
